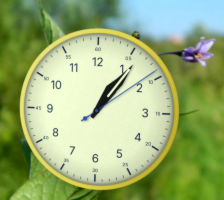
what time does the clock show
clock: 1:06:09
